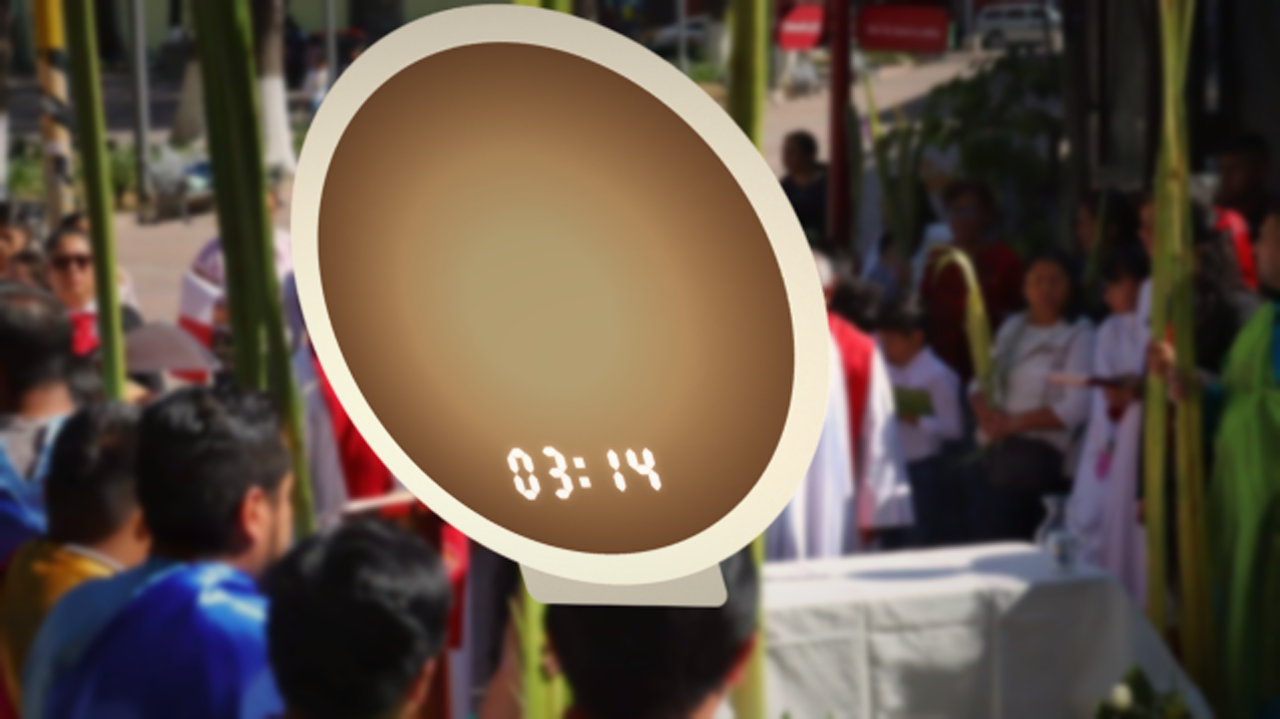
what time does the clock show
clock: 3:14
